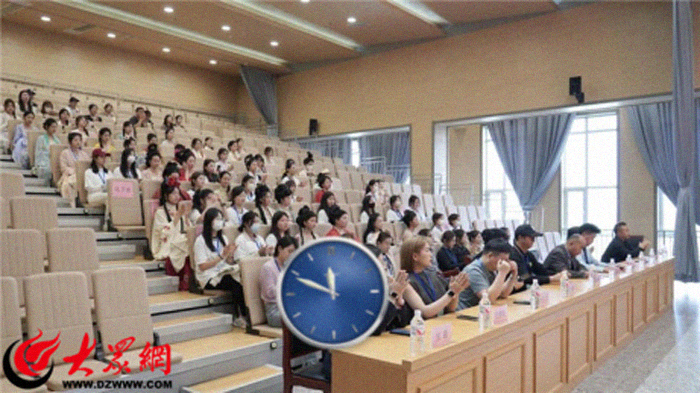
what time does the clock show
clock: 11:49
